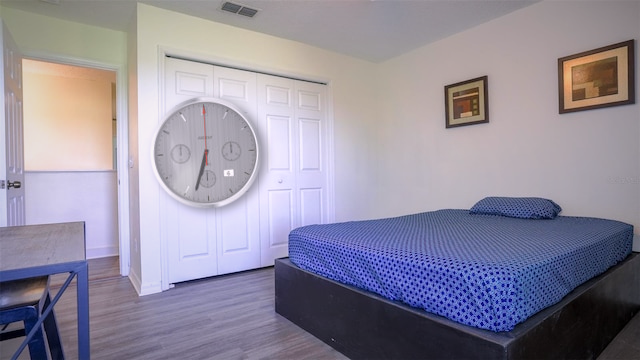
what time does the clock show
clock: 6:33
